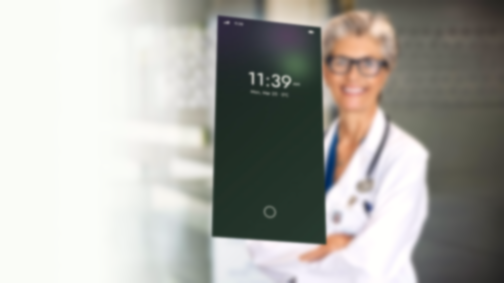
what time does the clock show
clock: 11:39
